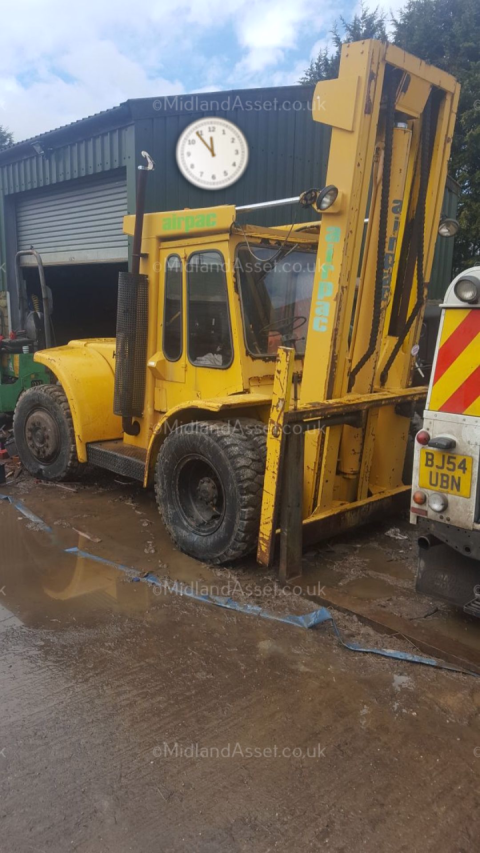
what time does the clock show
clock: 11:54
